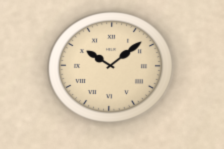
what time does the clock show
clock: 10:08
